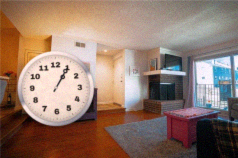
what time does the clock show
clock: 1:05
